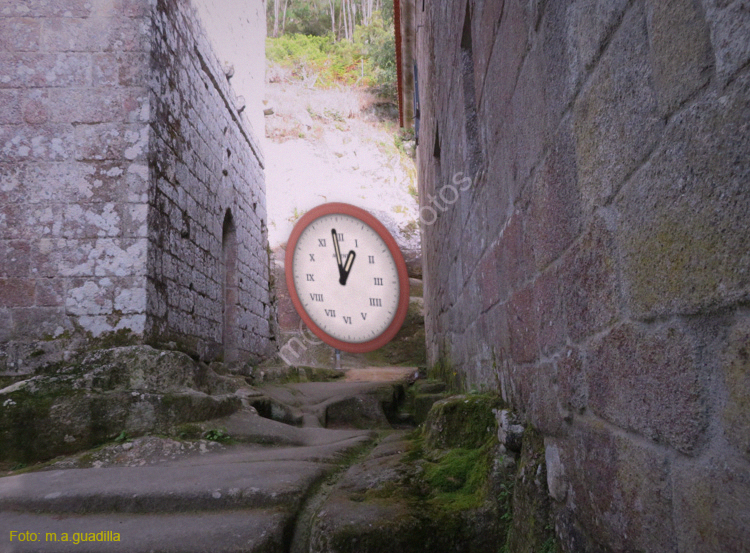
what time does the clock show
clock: 12:59
